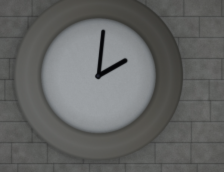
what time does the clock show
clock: 2:01
